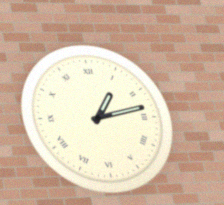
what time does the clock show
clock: 1:13
